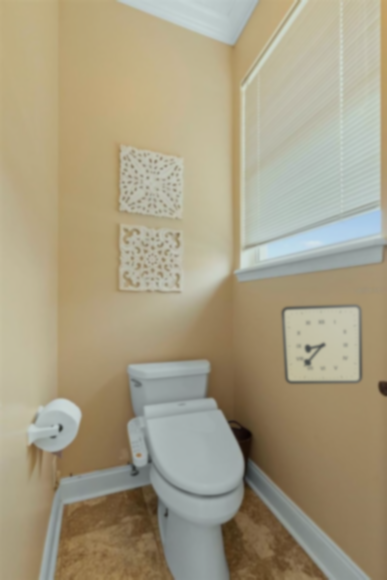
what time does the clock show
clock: 8:37
